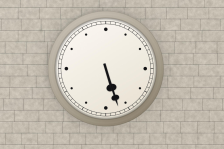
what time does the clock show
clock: 5:27
